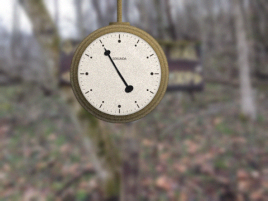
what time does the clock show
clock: 4:55
